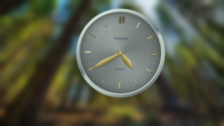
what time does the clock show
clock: 4:40
